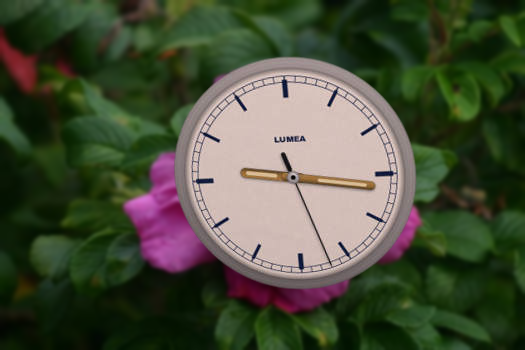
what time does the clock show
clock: 9:16:27
